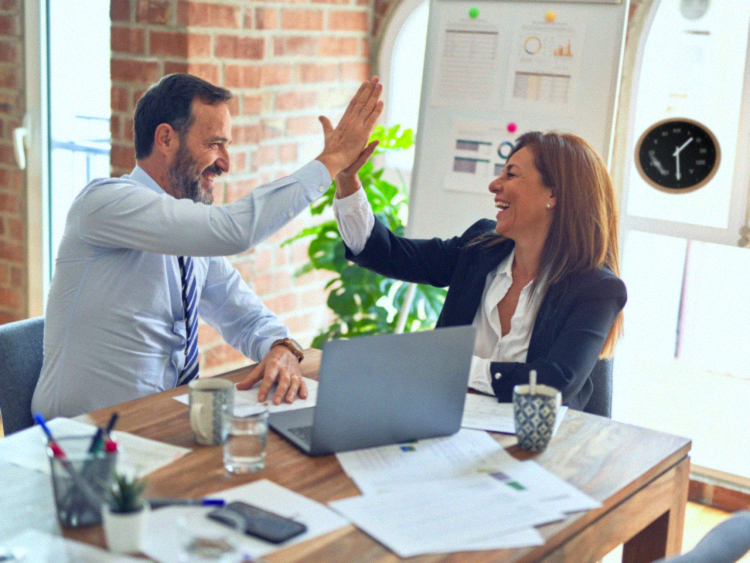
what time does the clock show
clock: 1:30
